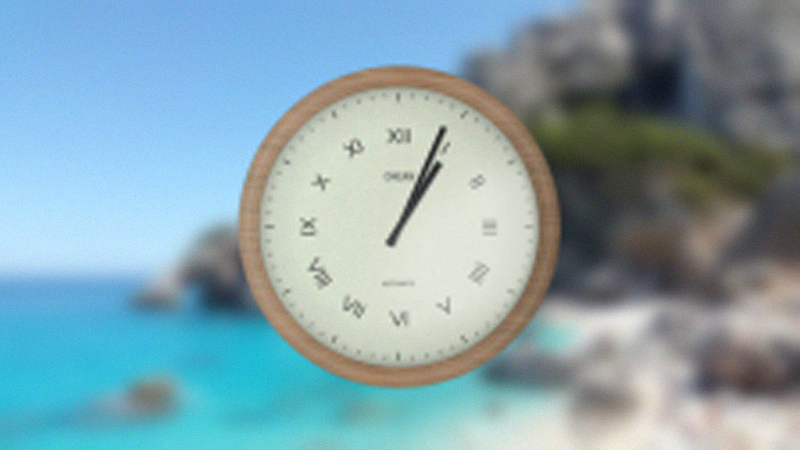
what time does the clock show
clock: 1:04
